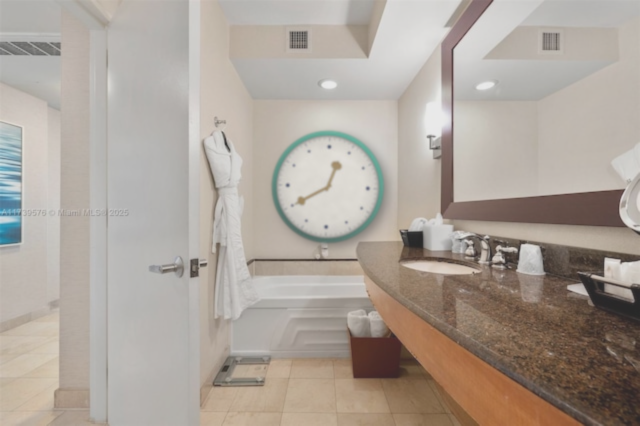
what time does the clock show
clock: 12:40
